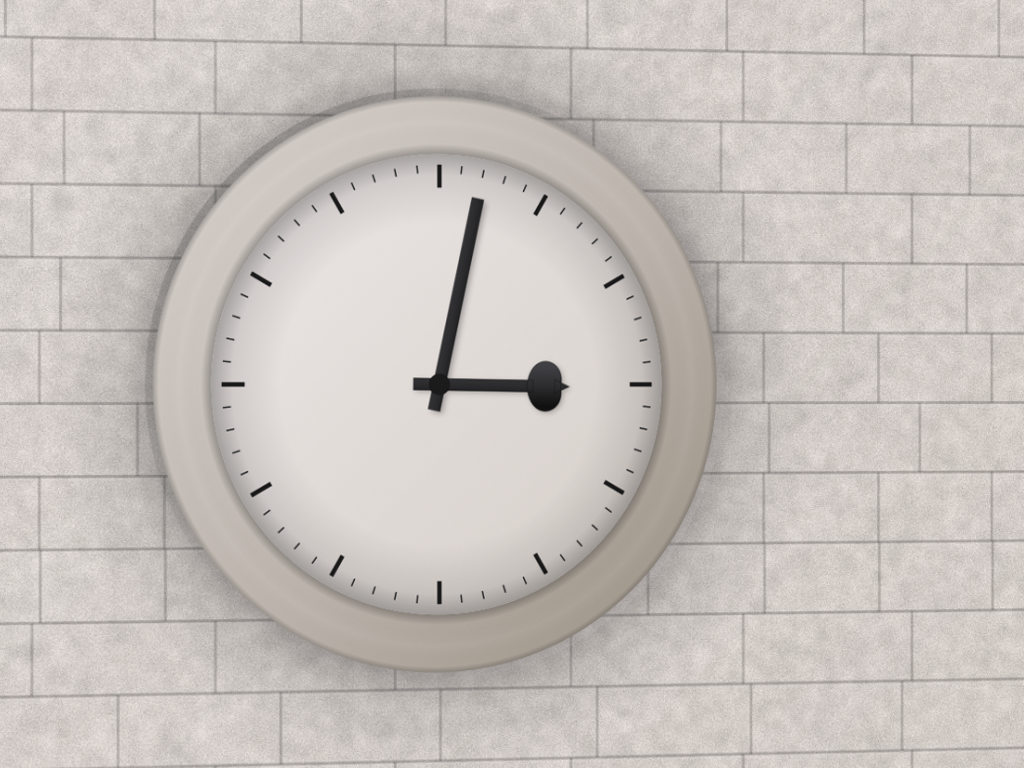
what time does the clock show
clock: 3:02
